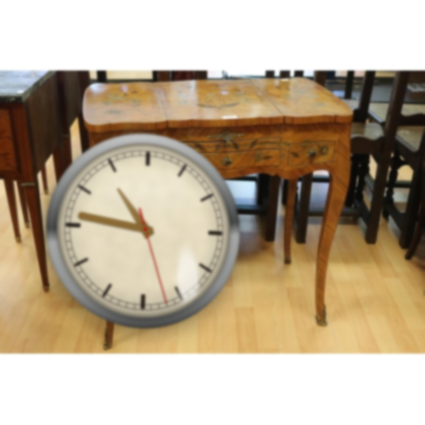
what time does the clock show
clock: 10:46:27
